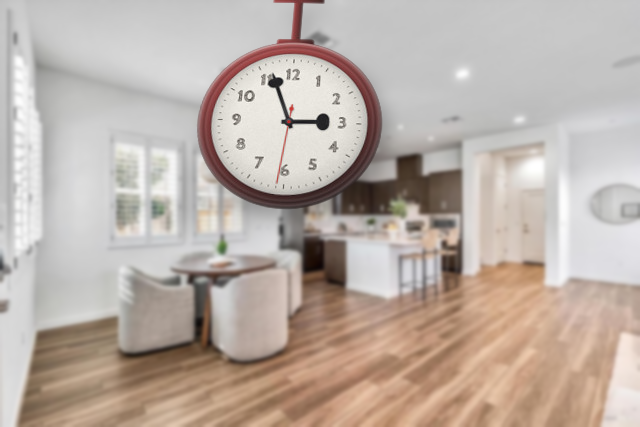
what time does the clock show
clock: 2:56:31
